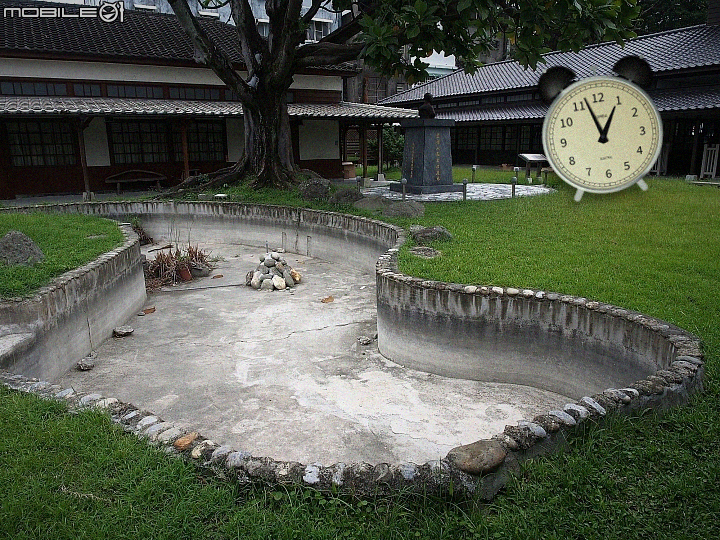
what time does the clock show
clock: 12:57
